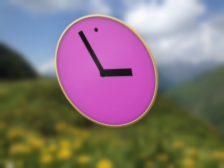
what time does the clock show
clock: 2:56
